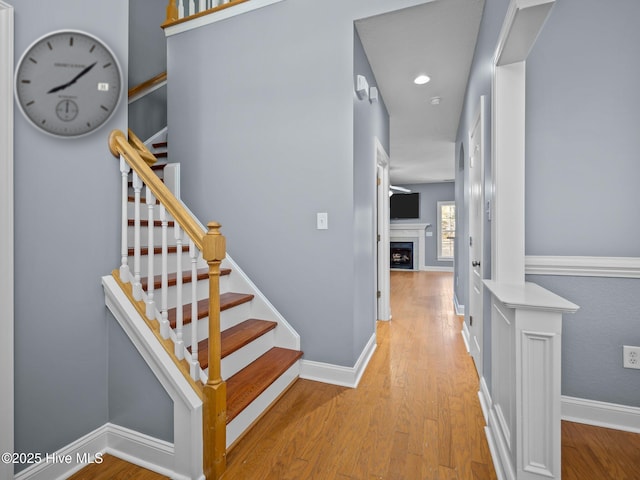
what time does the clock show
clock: 8:08
